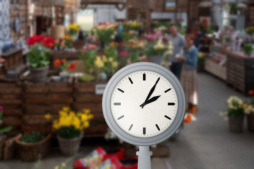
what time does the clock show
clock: 2:05
